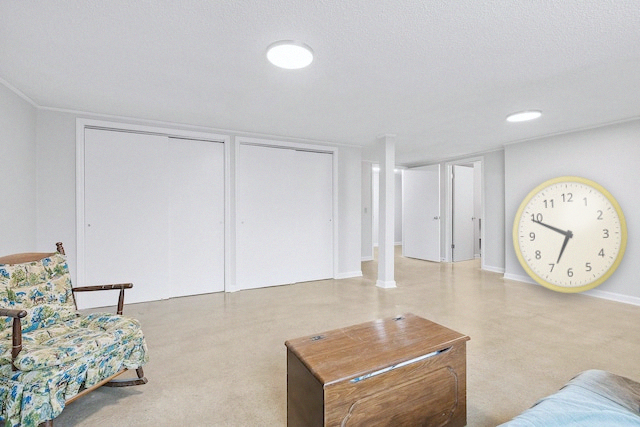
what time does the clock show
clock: 6:49
